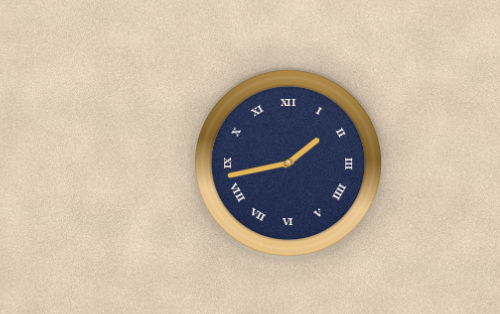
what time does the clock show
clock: 1:43
